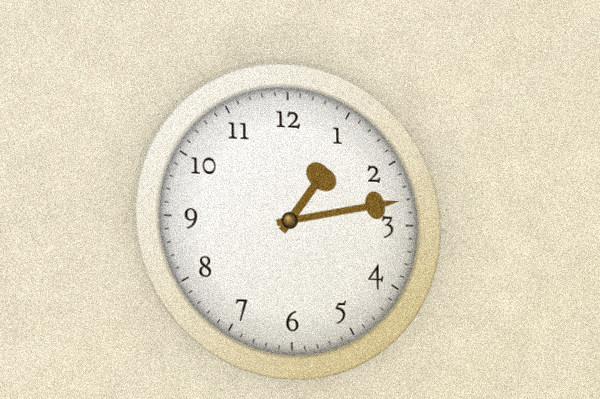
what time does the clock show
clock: 1:13
